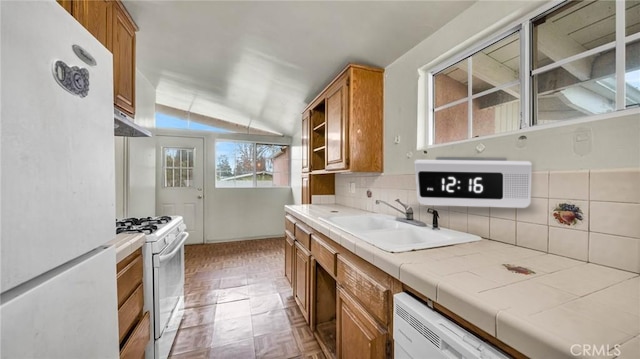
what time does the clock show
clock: 12:16
